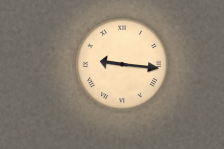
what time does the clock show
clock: 9:16
